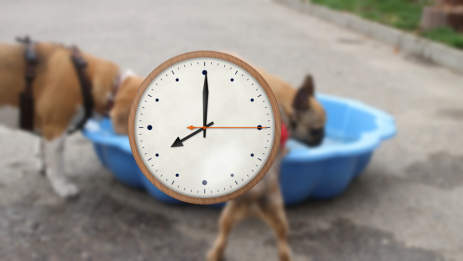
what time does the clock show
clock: 8:00:15
